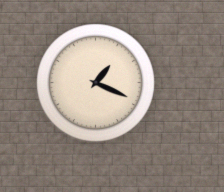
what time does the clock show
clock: 1:19
